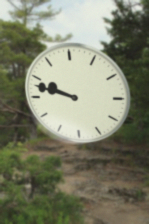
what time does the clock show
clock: 9:48
